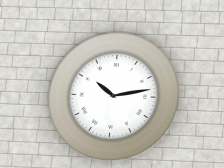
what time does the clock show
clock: 10:13
